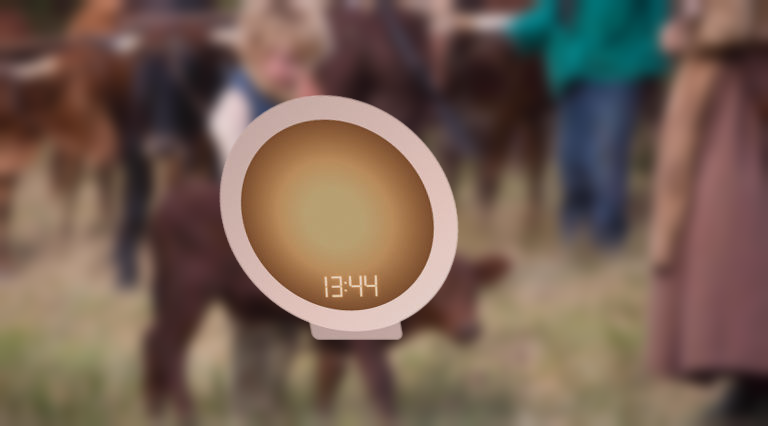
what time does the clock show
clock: 13:44
